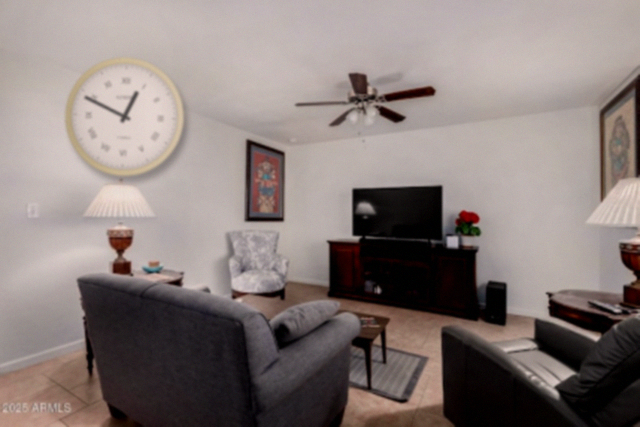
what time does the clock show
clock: 12:49
